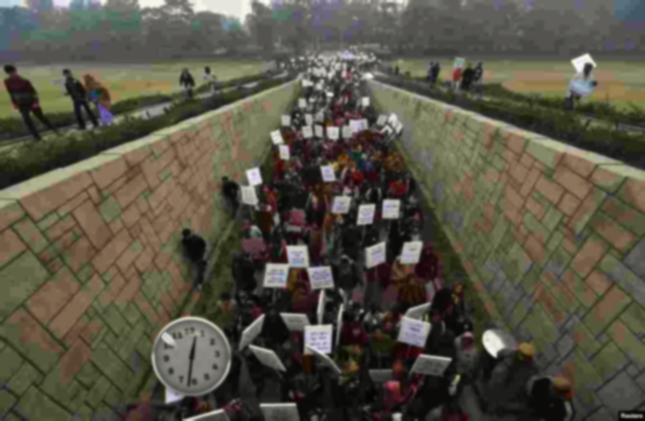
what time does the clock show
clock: 12:32
